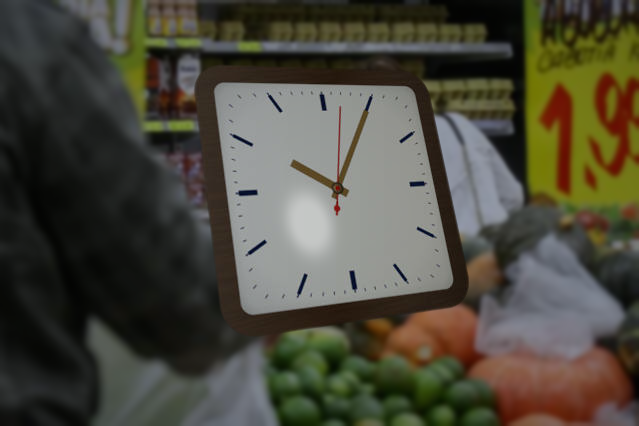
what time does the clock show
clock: 10:05:02
